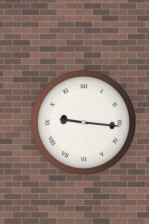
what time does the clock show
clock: 9:16
